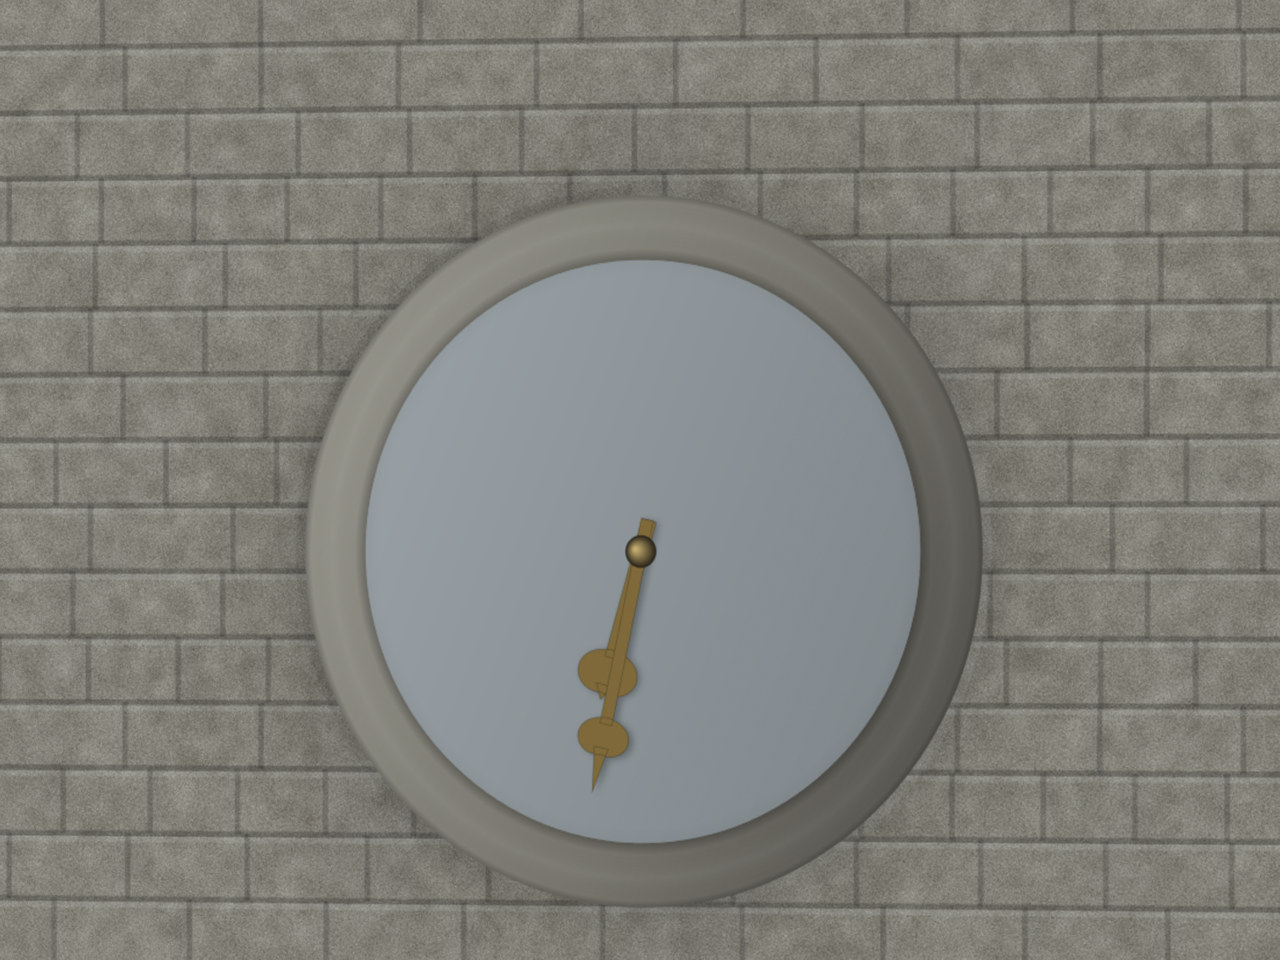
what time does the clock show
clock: 6:32
